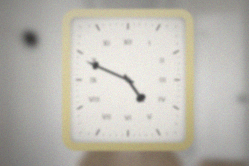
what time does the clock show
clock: 4:49
